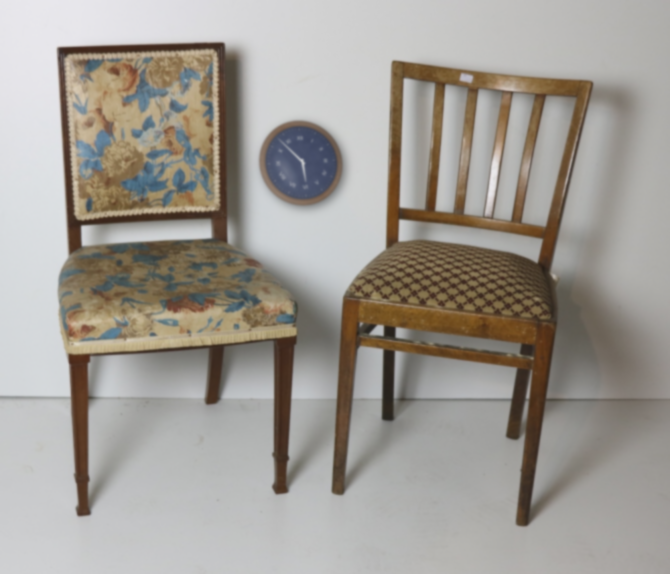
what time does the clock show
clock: 5:53
